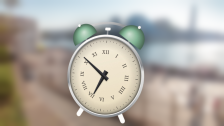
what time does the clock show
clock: 6:51
